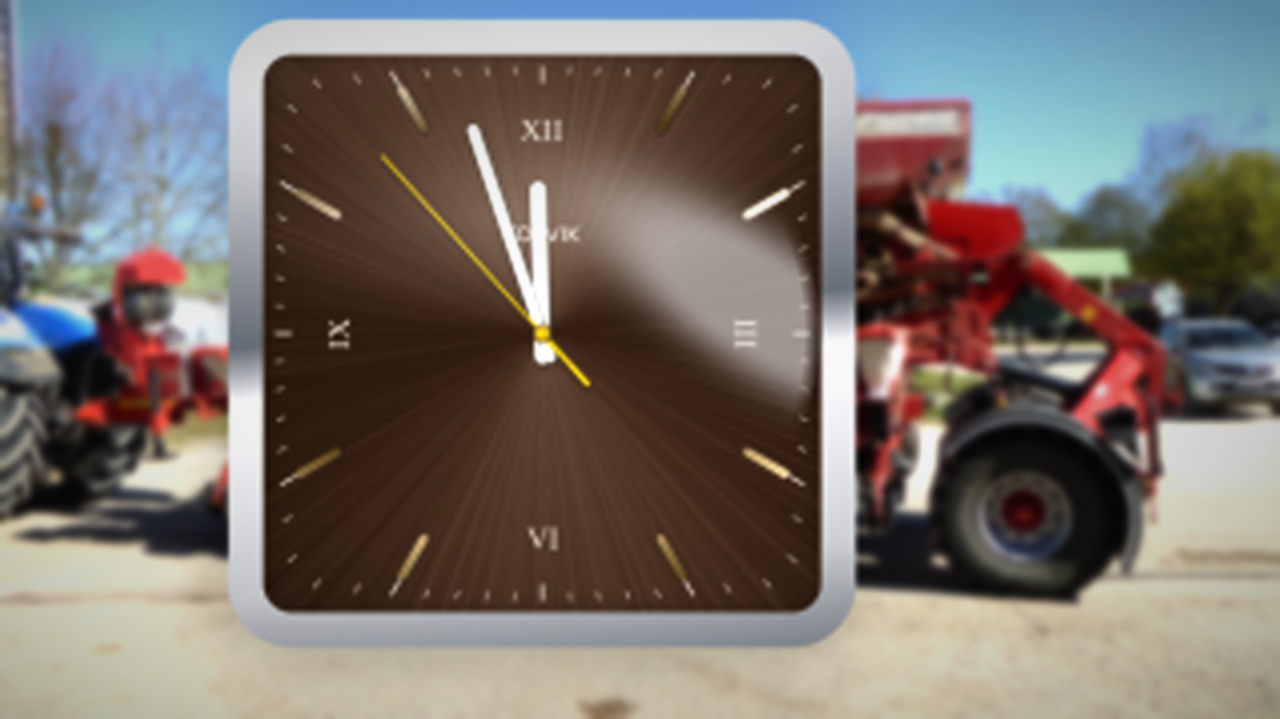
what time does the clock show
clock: 11:56:53
